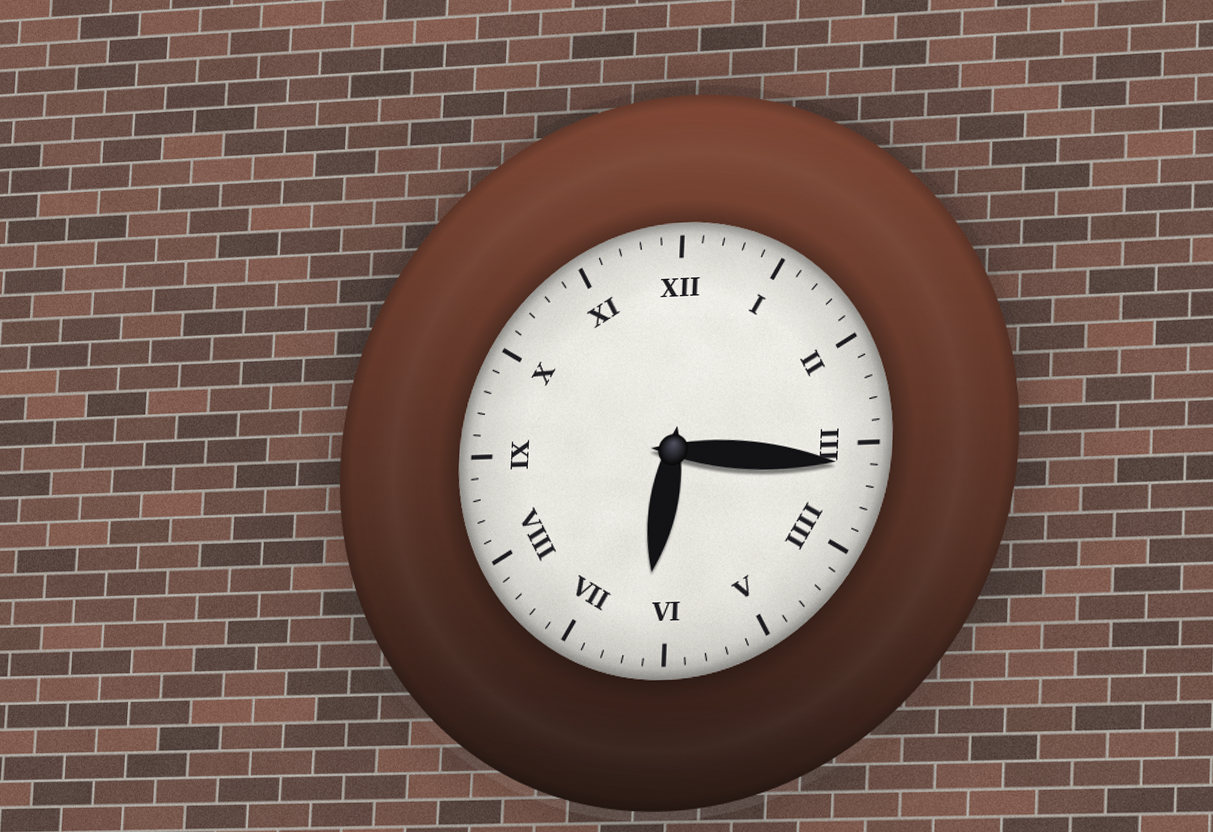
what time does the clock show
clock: 6:16
